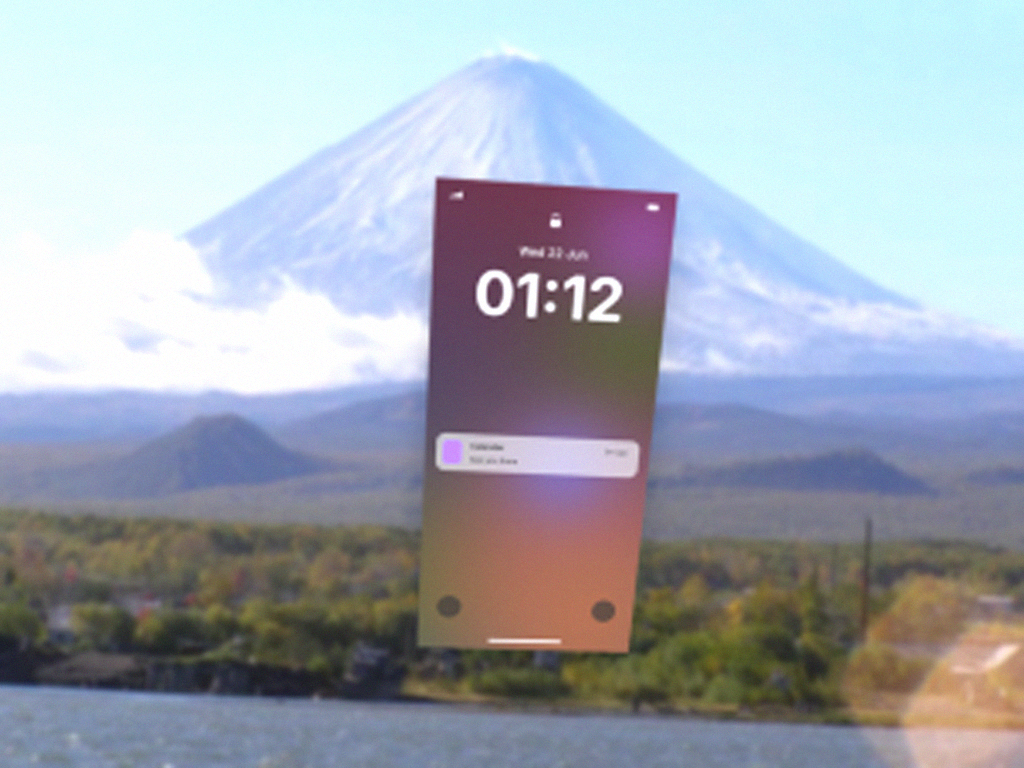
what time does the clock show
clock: 1:12
